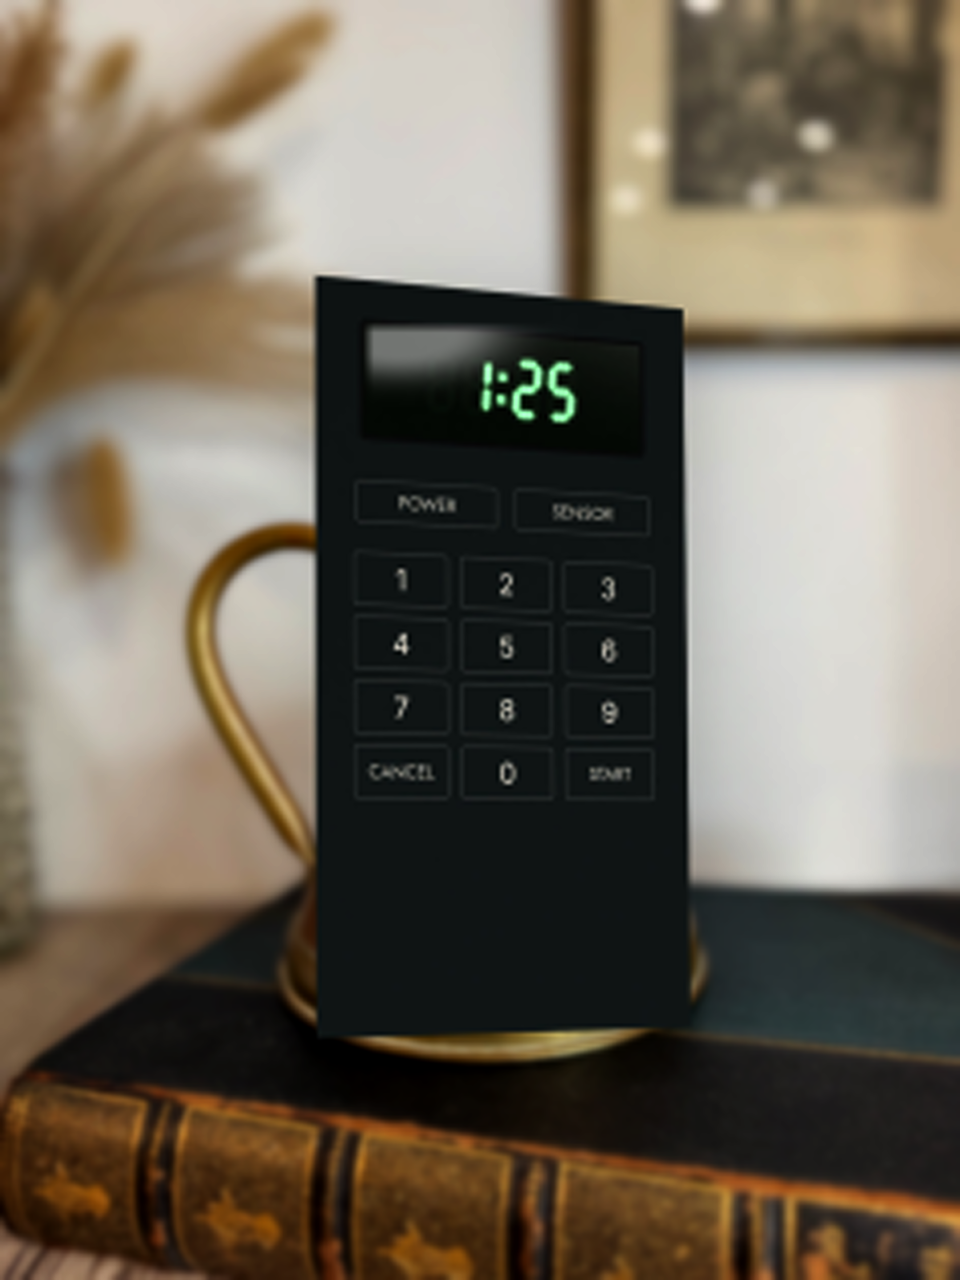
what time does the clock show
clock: 1:25
